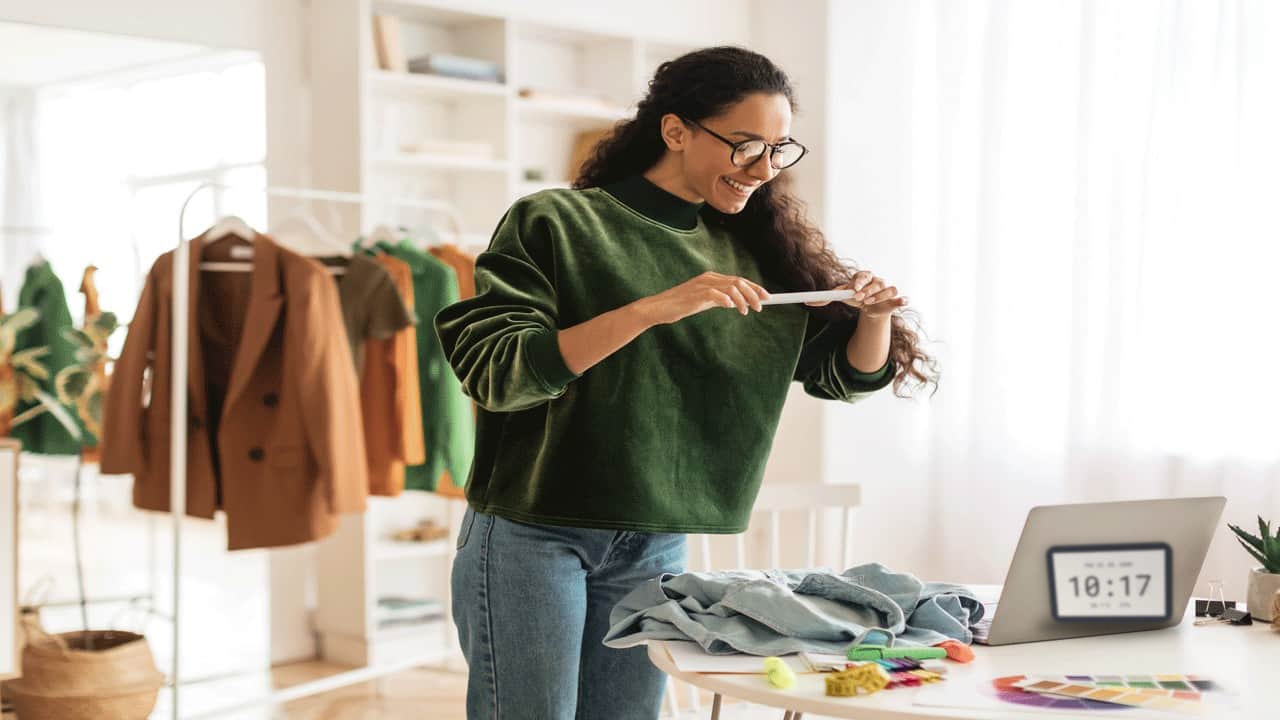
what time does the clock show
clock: 10:17
